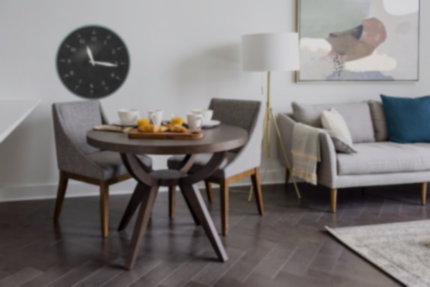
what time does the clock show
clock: 11:16
